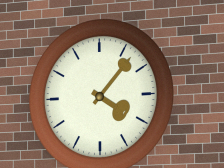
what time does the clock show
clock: 4:07
